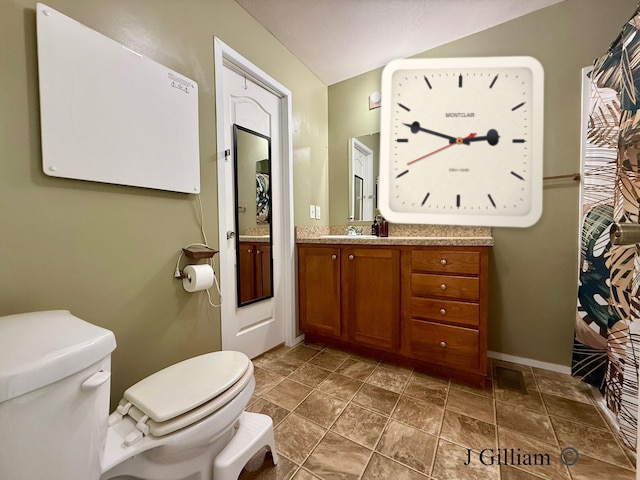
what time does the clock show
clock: 2:47:41
